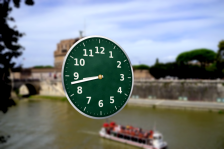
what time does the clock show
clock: 8:43
